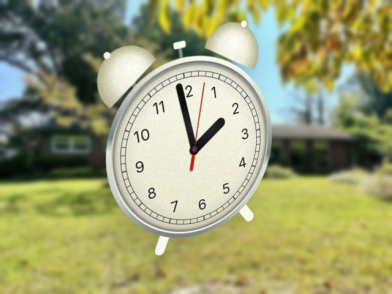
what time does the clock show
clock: 1:59:03
